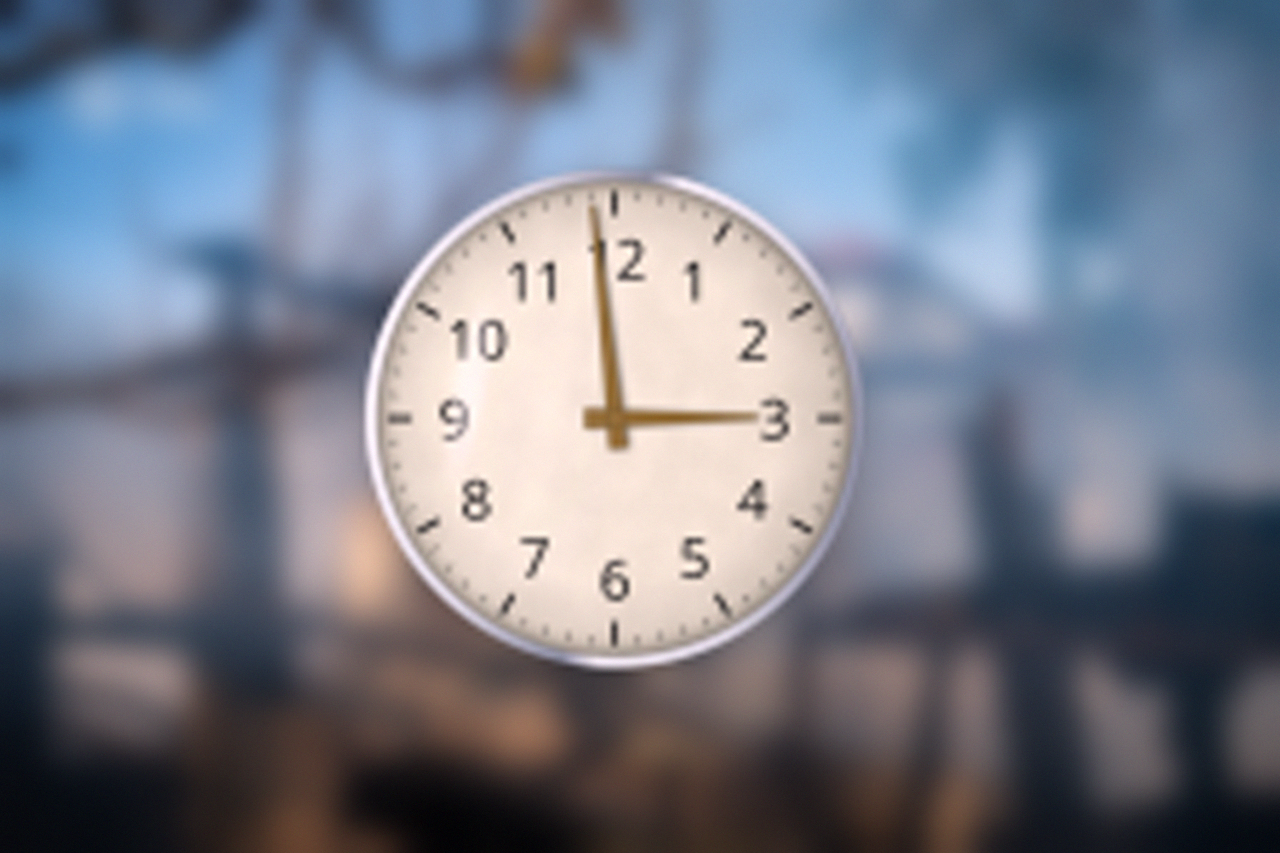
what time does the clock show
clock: 2:59
